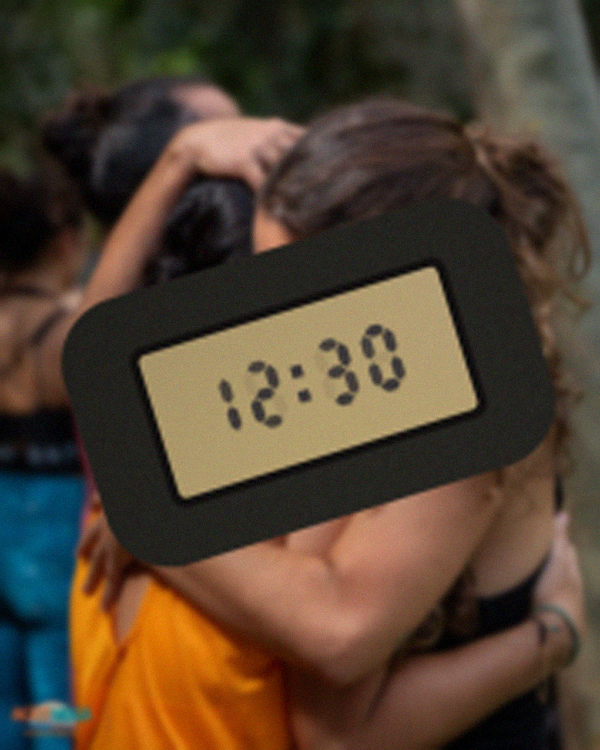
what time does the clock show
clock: 12:30
